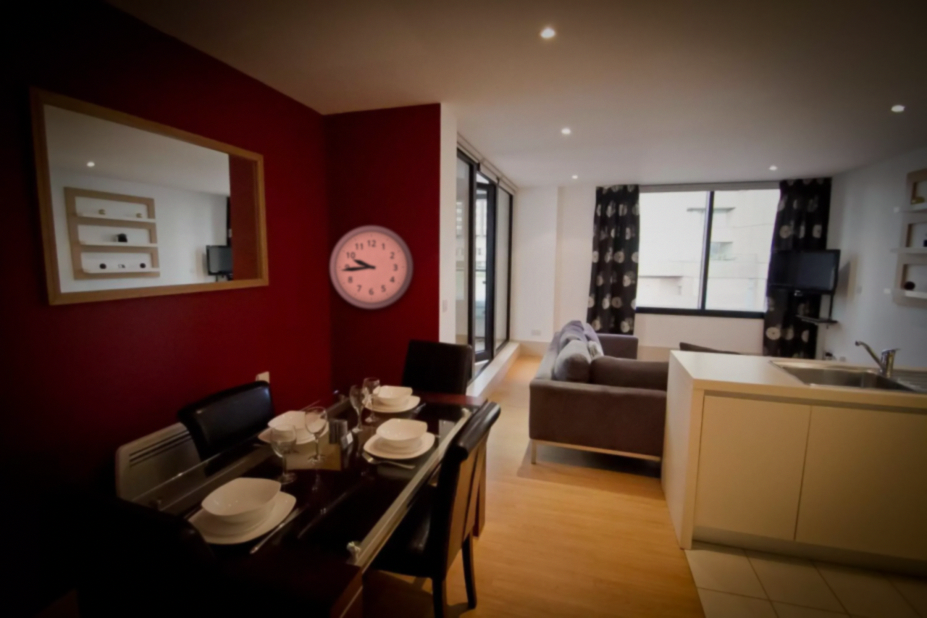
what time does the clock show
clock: 9:44
